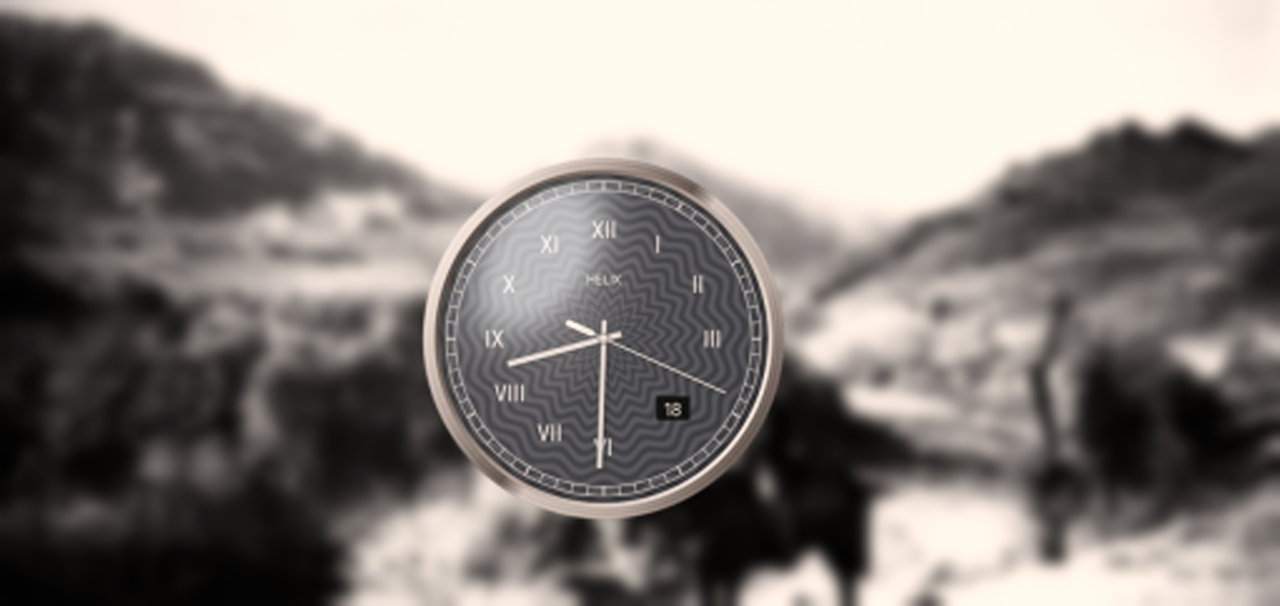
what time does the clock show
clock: 8:30:19
